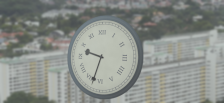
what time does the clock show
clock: 9:33
